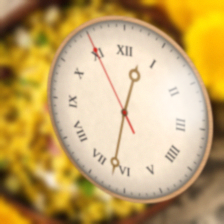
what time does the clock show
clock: 12:31:55
